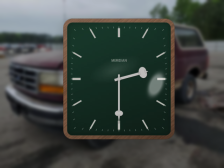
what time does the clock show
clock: 2:30
